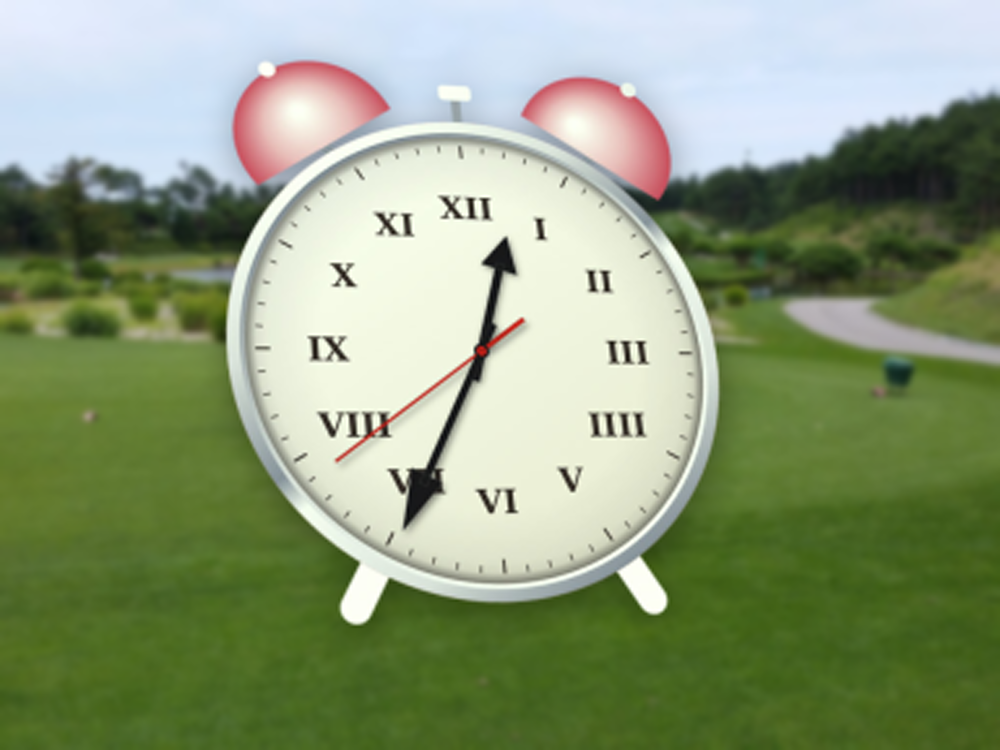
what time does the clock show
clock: 12:34:39
